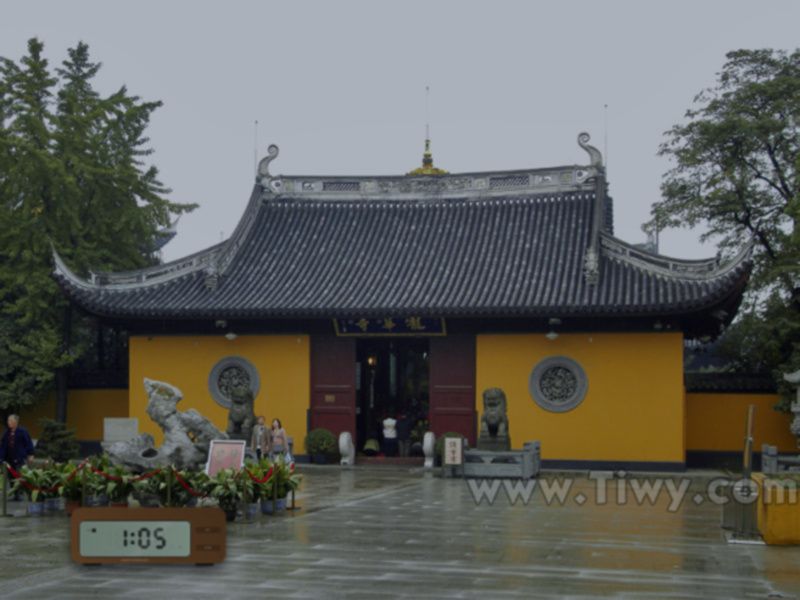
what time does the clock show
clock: 1:05
